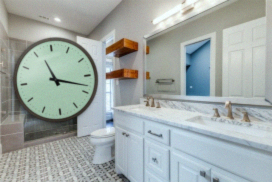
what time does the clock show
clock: 11:18
